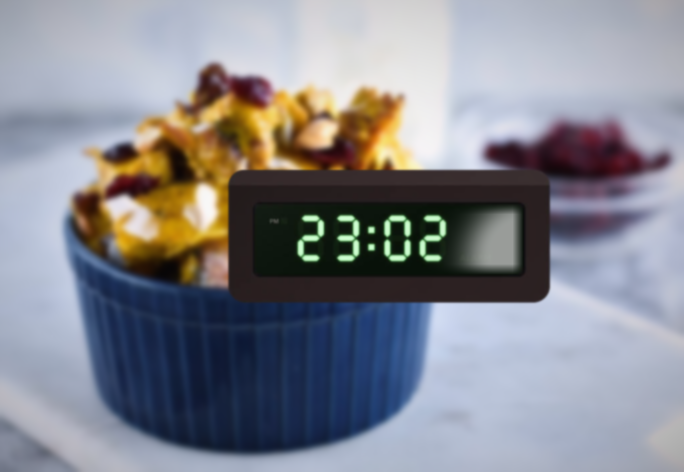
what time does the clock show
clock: 23:02
